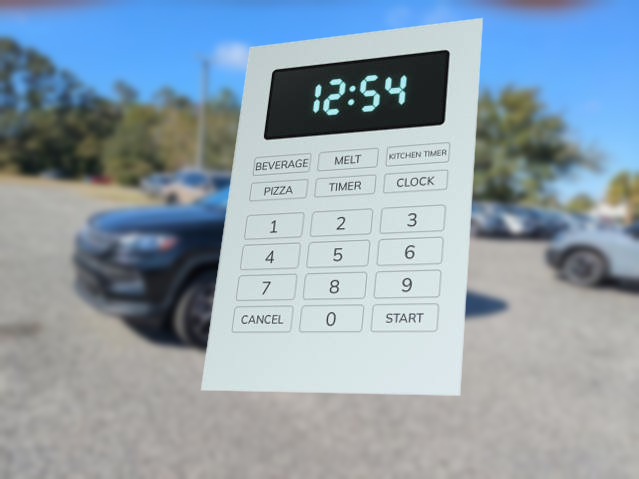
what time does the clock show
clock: 12:54
